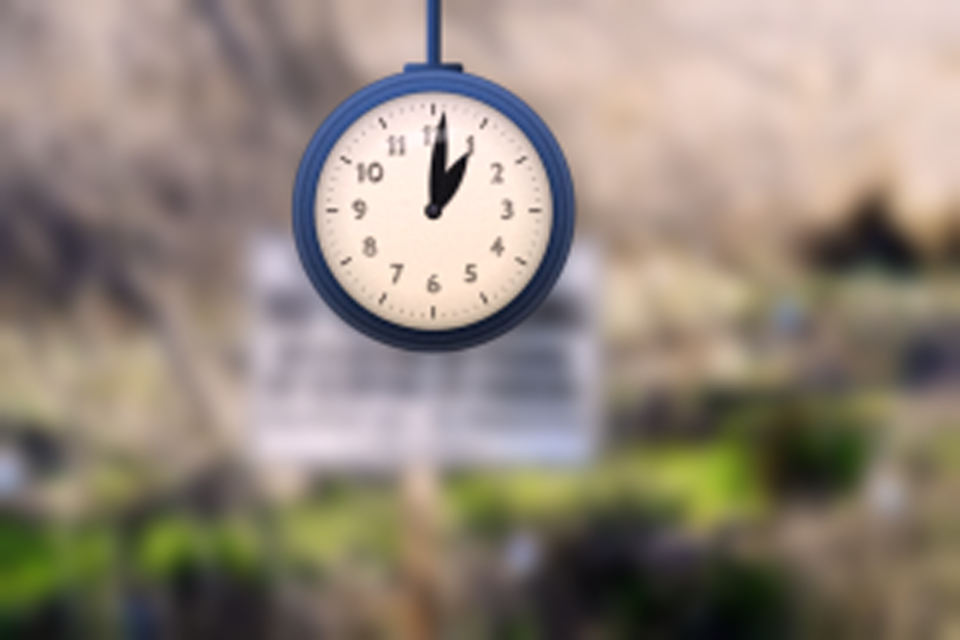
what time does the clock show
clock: 1:01
